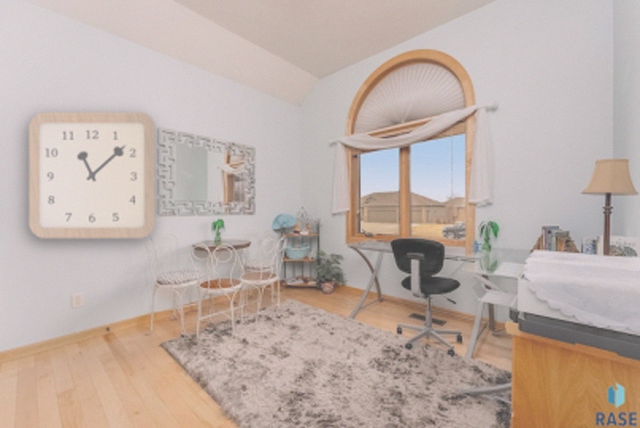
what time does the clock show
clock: 11:08
